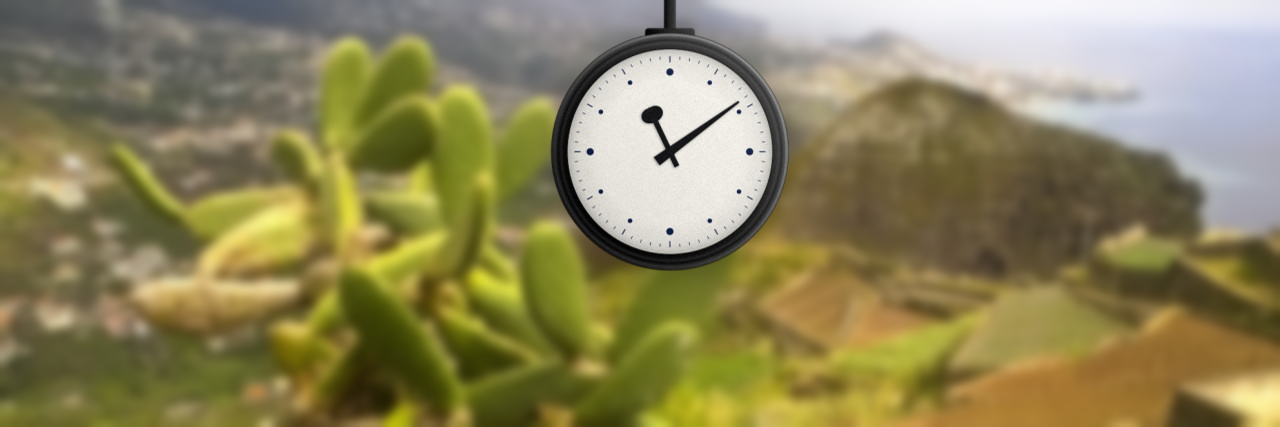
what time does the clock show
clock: 11:09
